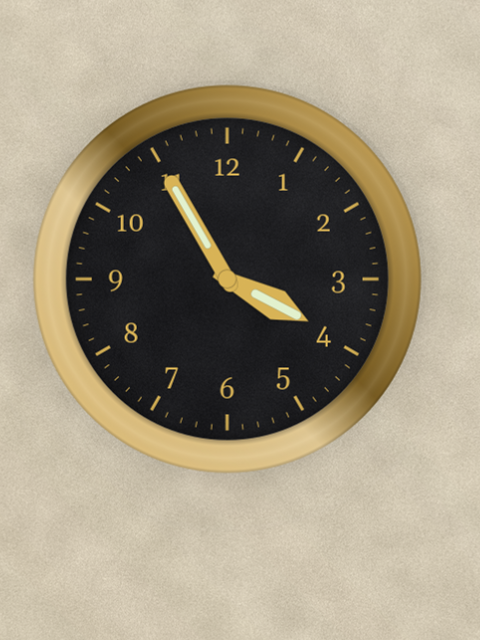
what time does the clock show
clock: 3:55
